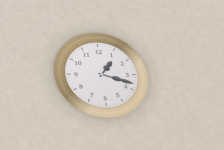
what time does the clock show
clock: 1:18
